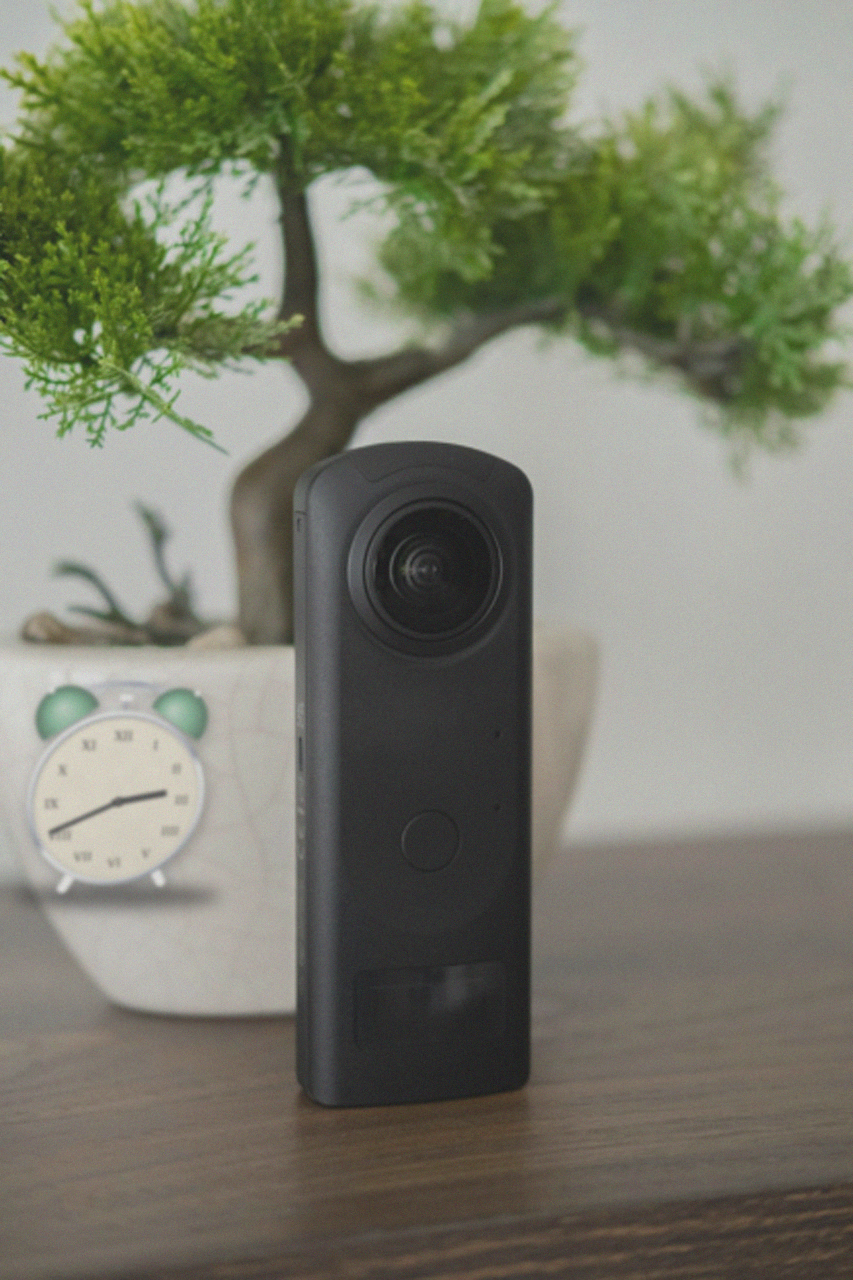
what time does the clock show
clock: 2:41
